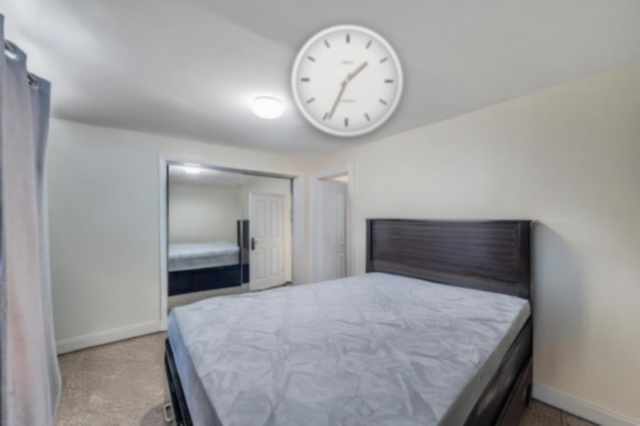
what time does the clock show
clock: 1:34
